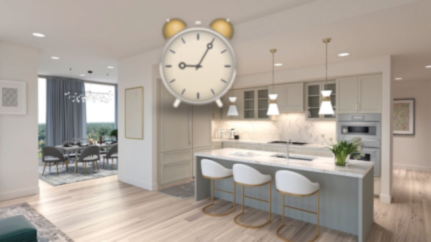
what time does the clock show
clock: 9:05
